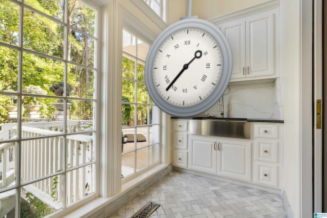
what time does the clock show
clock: 1:37
